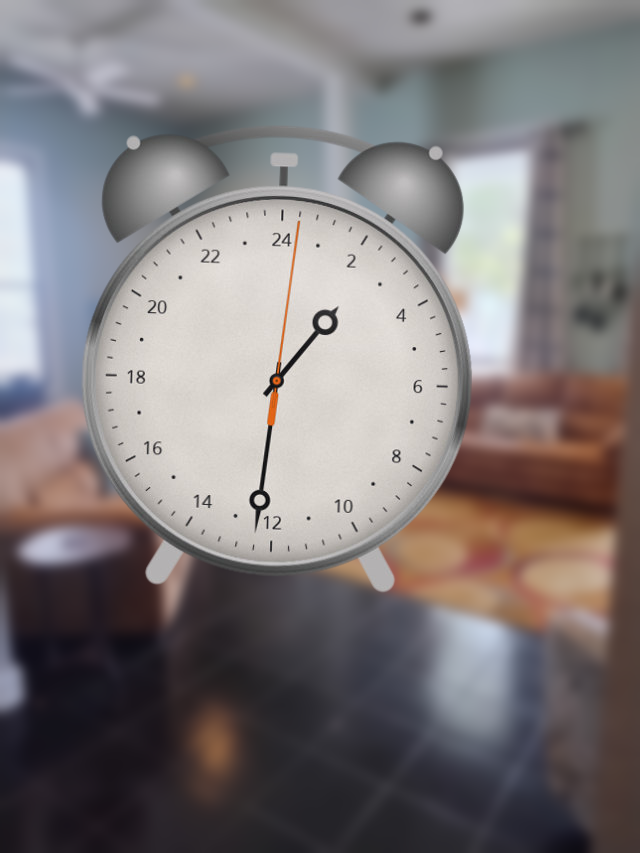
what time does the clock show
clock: 2:31:01
